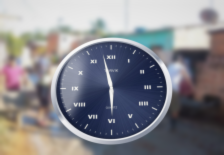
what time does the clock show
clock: 5:58
